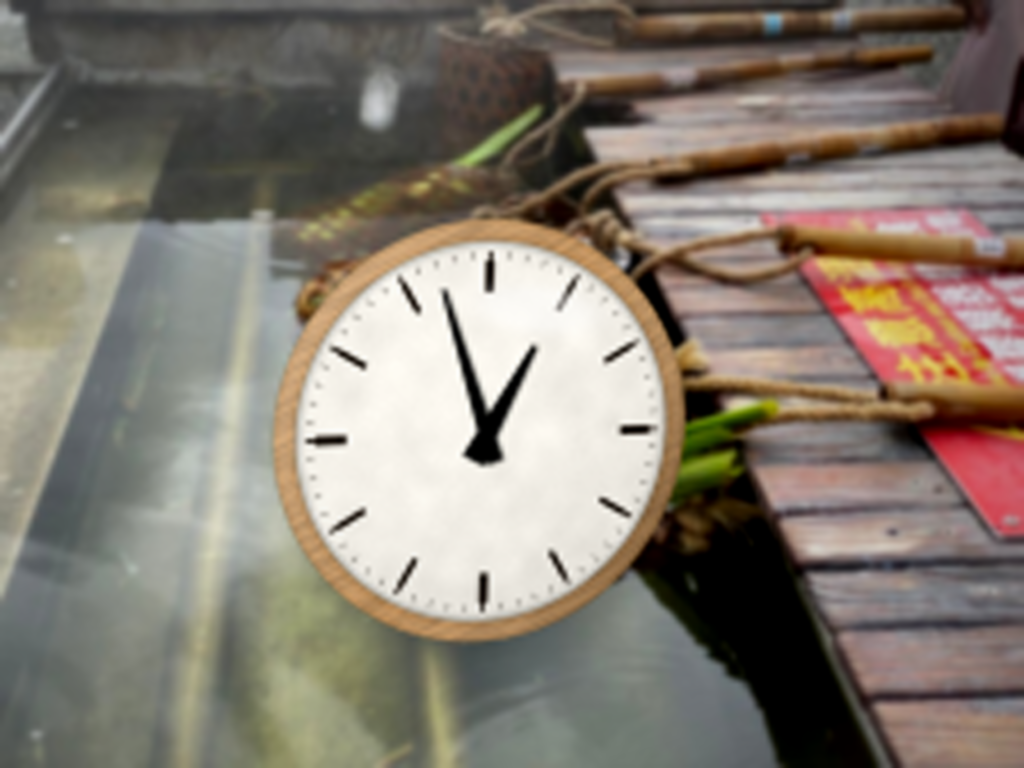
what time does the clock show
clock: 12:57
